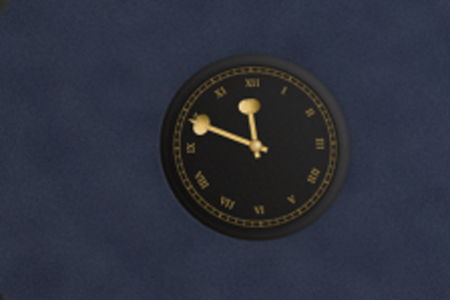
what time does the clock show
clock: 11:49
